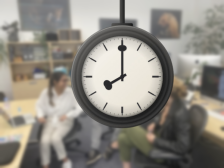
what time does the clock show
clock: 8:00
